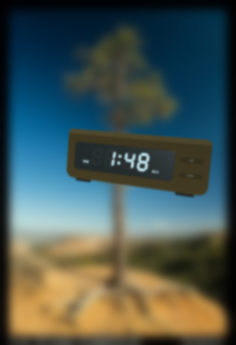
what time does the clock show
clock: 1:48
